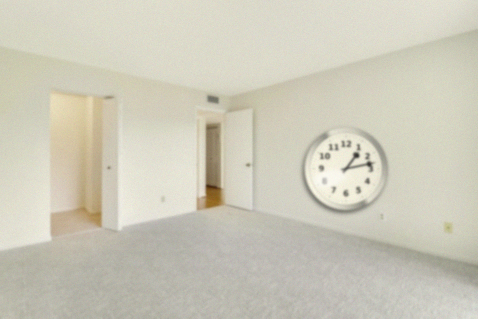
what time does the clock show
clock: 1:13
